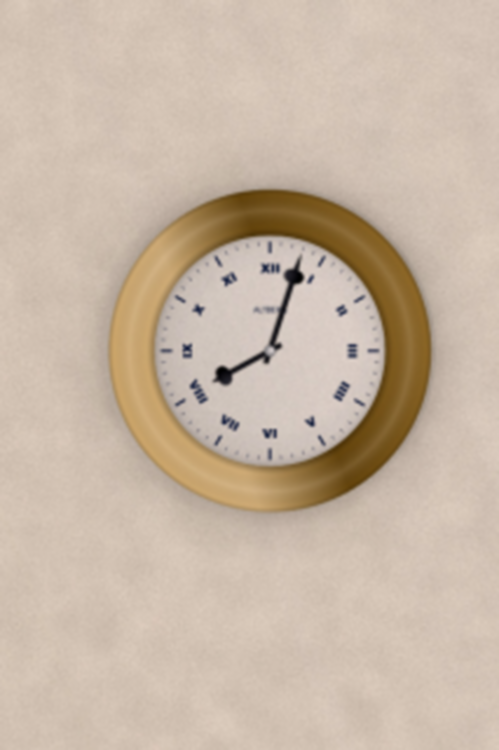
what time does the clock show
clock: 8:03
